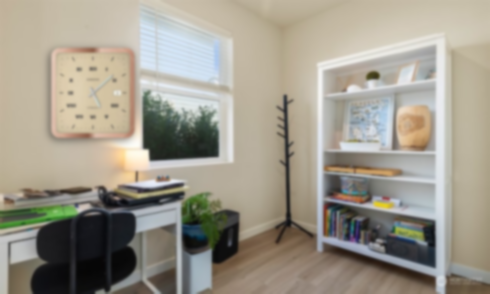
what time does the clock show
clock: 5:08
